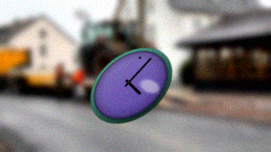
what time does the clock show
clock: 4:04
